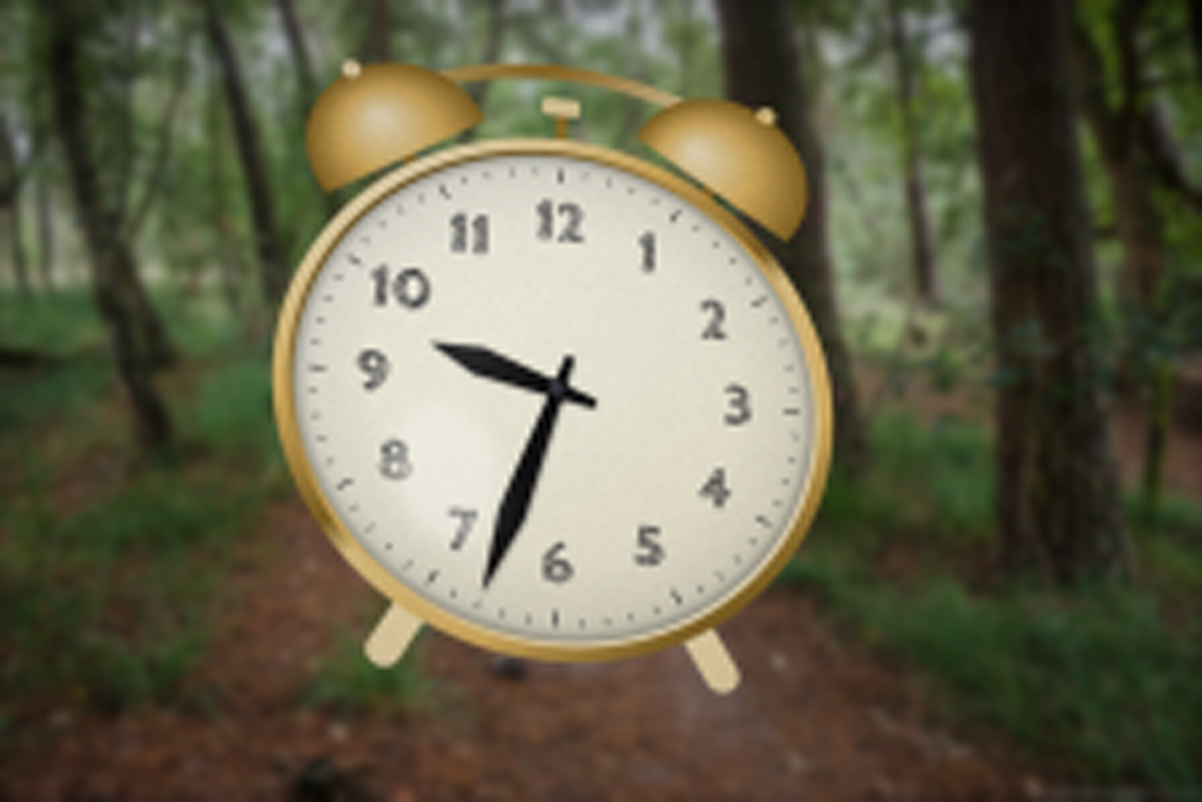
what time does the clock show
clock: 9:33
